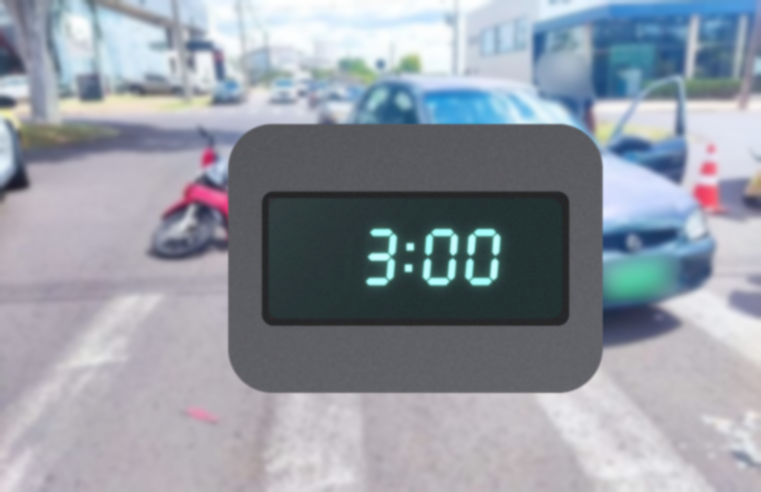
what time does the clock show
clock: 3:00
